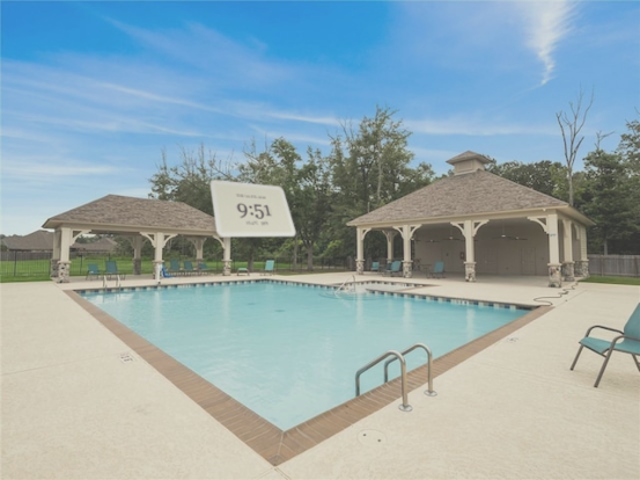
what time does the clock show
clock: 9:51
